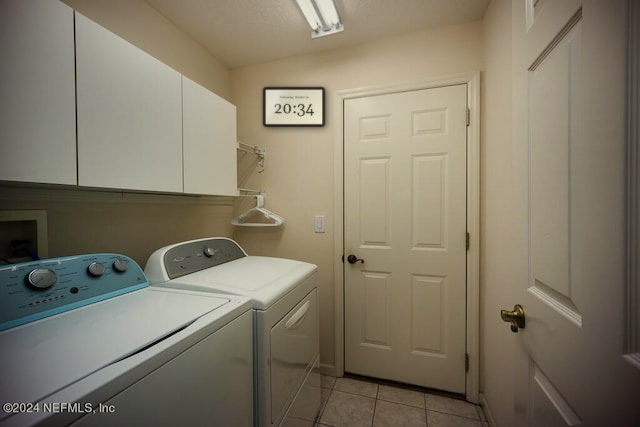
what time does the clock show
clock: 20:34
